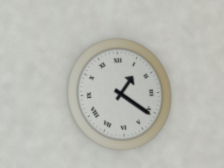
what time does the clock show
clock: 1:21
